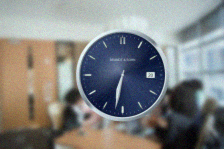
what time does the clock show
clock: 6:32
